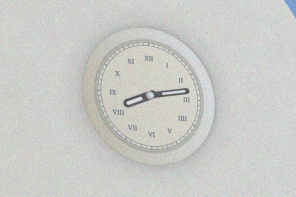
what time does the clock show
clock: 8:13
